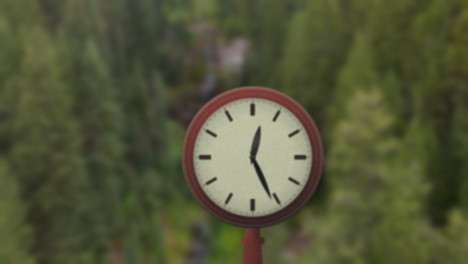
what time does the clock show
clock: 12:26
